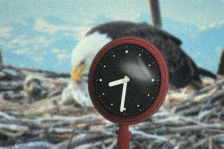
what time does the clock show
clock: 8:31
